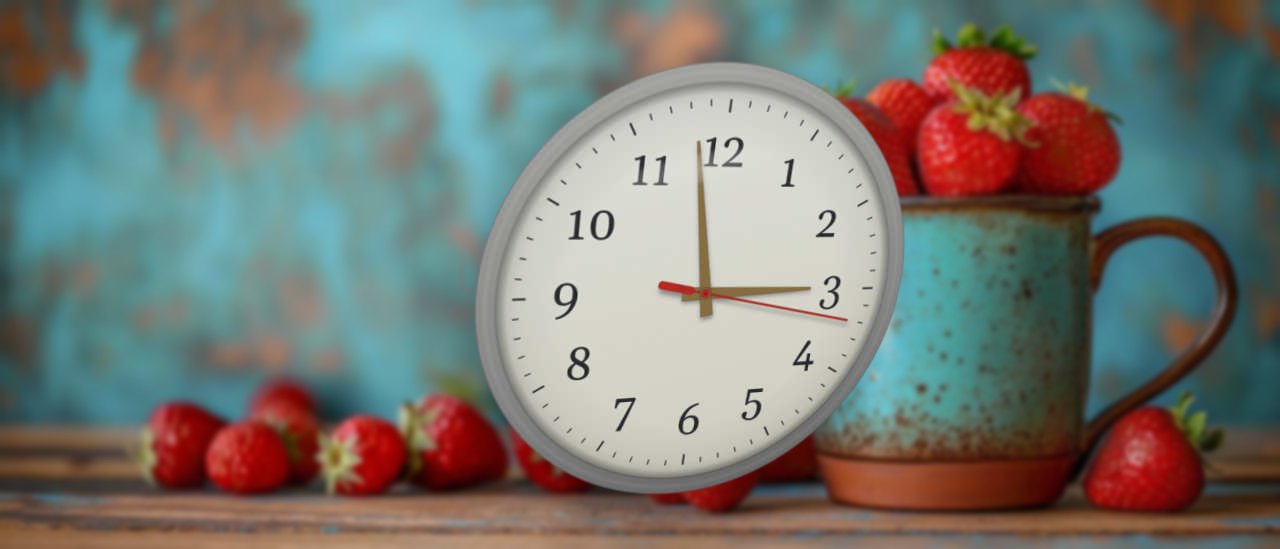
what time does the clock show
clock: 2:58:17
